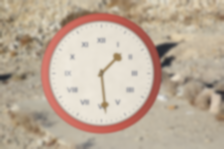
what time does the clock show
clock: 1:29
